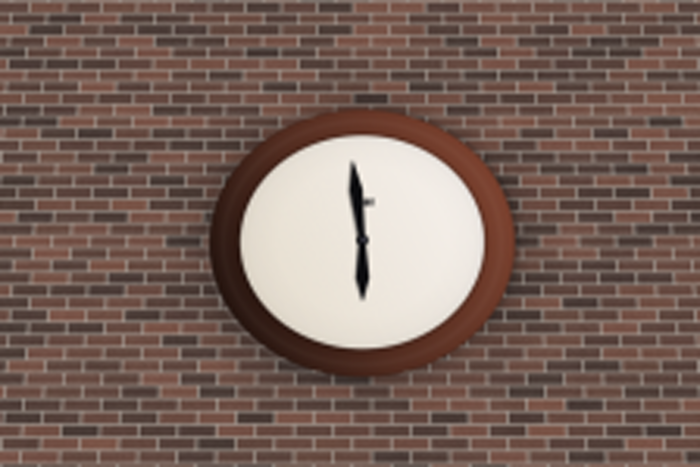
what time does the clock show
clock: 5:59
